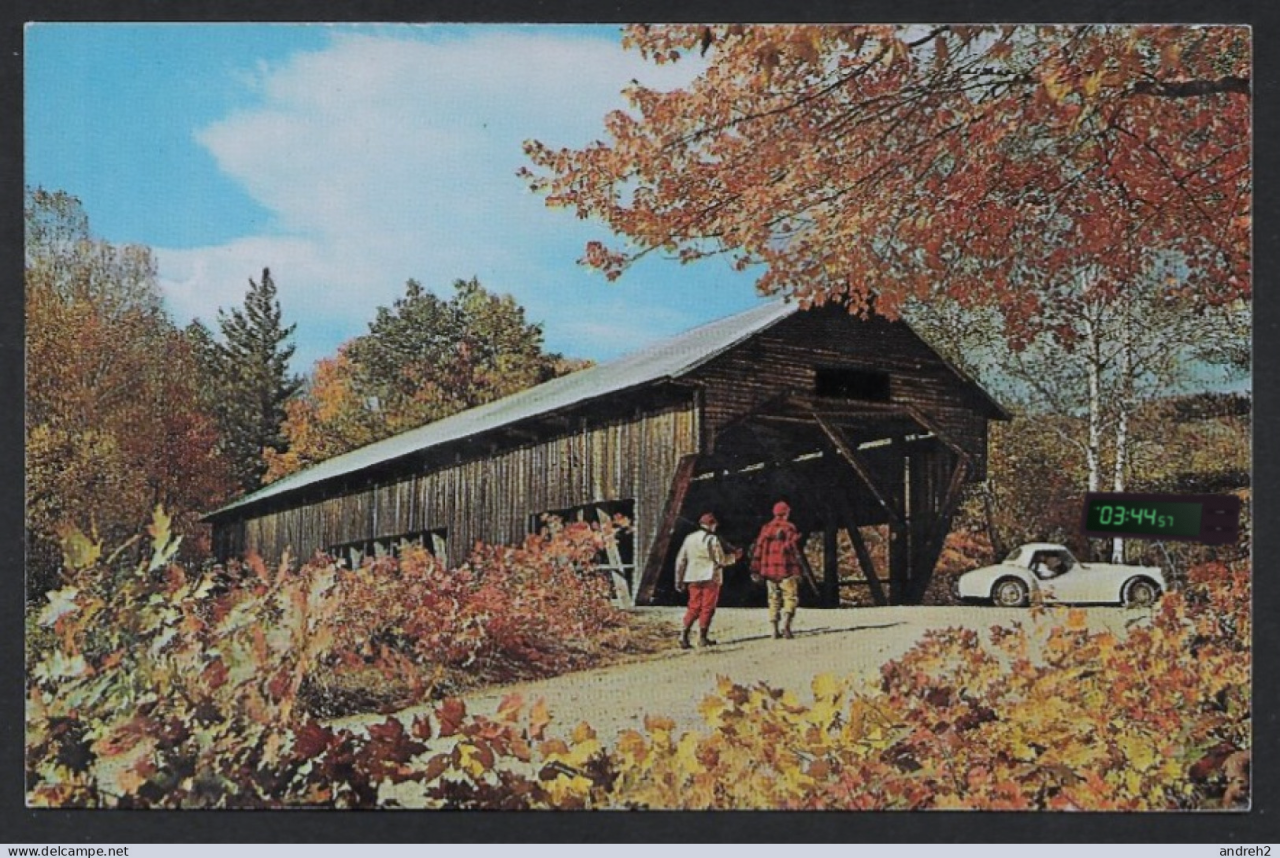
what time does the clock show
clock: 3:44
